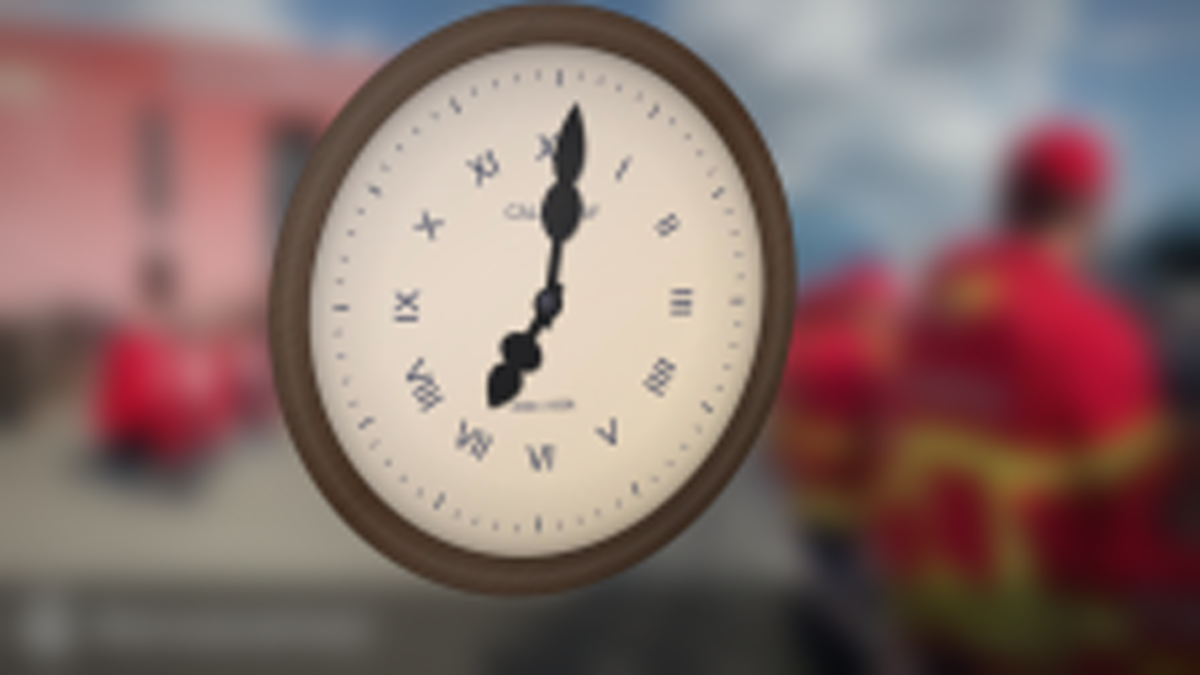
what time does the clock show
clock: 7:01
